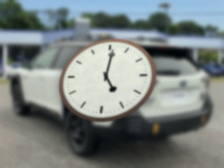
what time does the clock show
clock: 5:01
